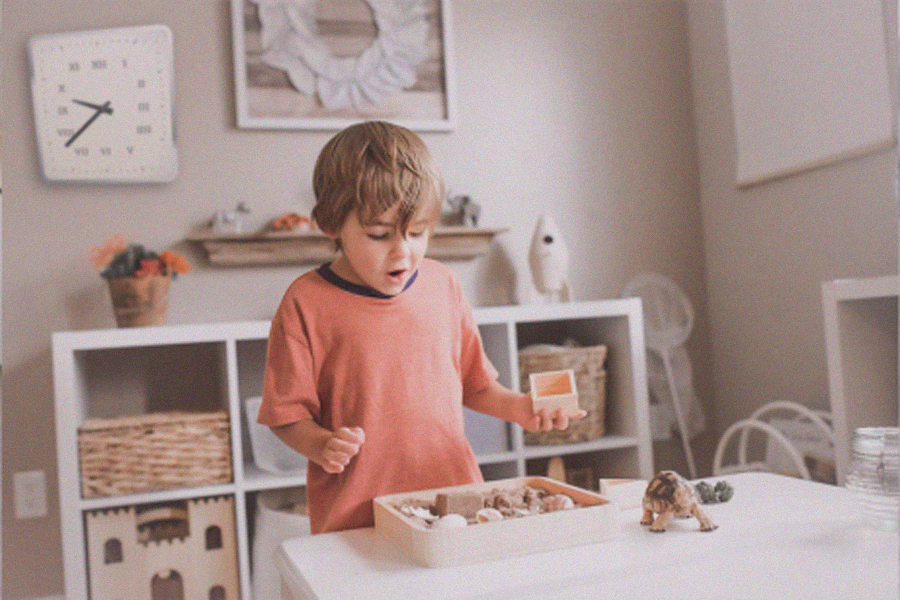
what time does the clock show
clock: 9:38
